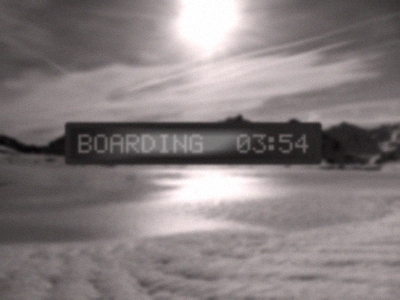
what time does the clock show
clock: 3:54
